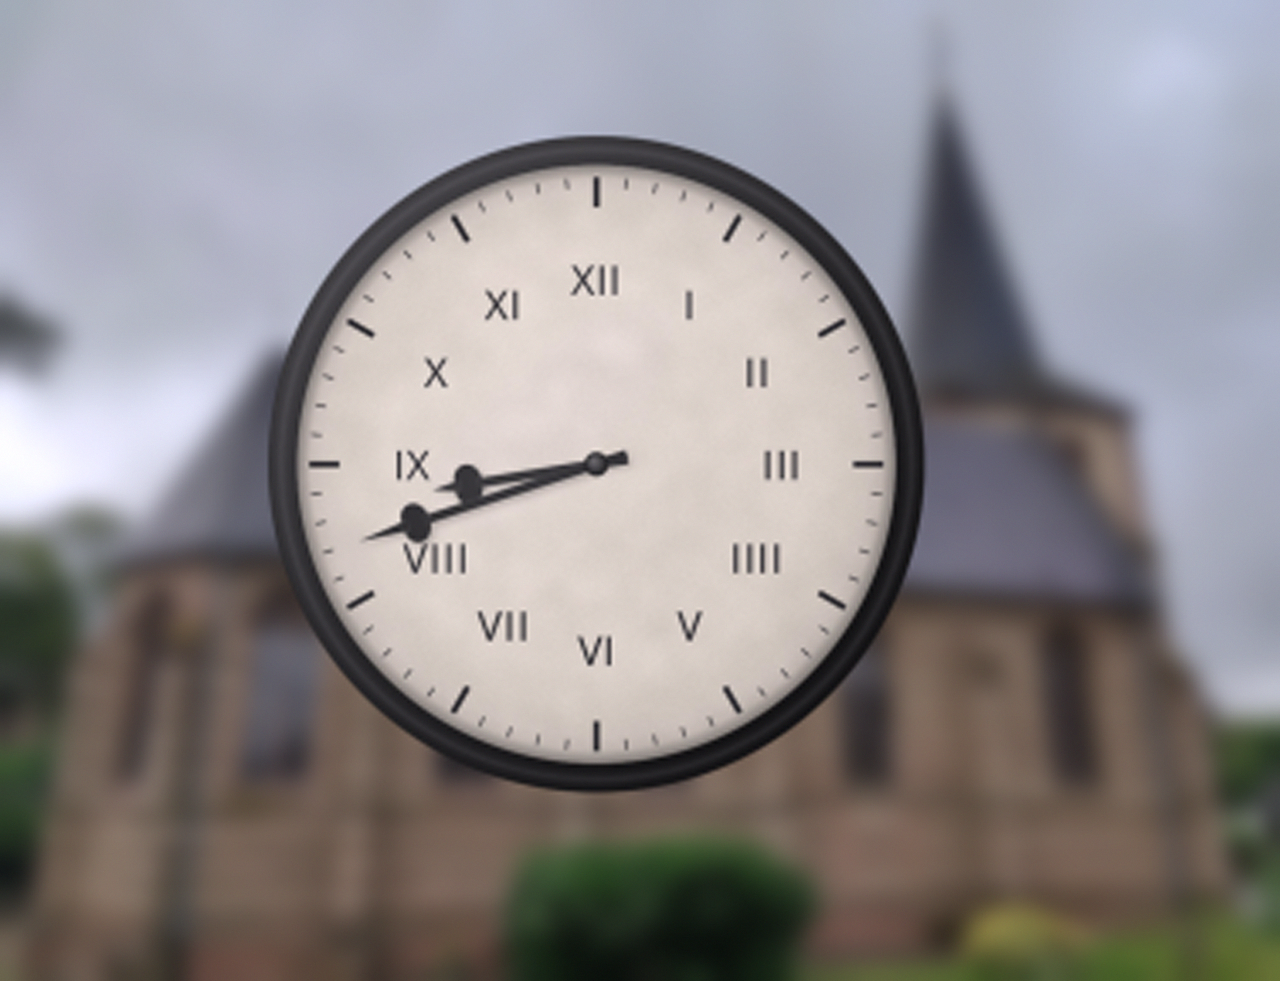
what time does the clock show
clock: 8:42
